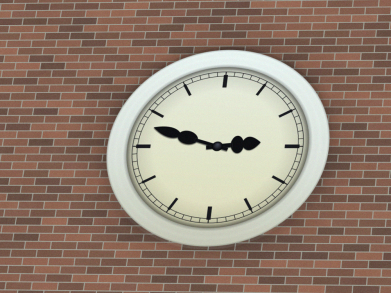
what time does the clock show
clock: 2:48
